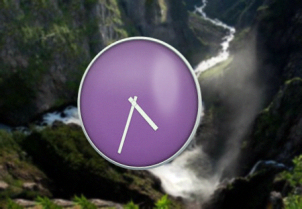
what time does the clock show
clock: 4:33
